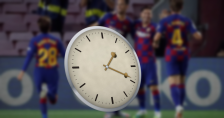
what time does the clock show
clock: 1:19
